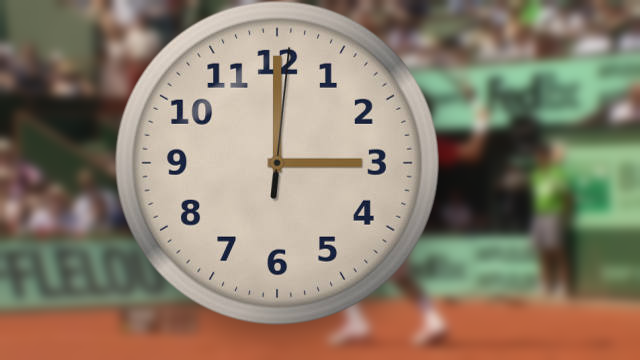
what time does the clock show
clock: 3:00:01
